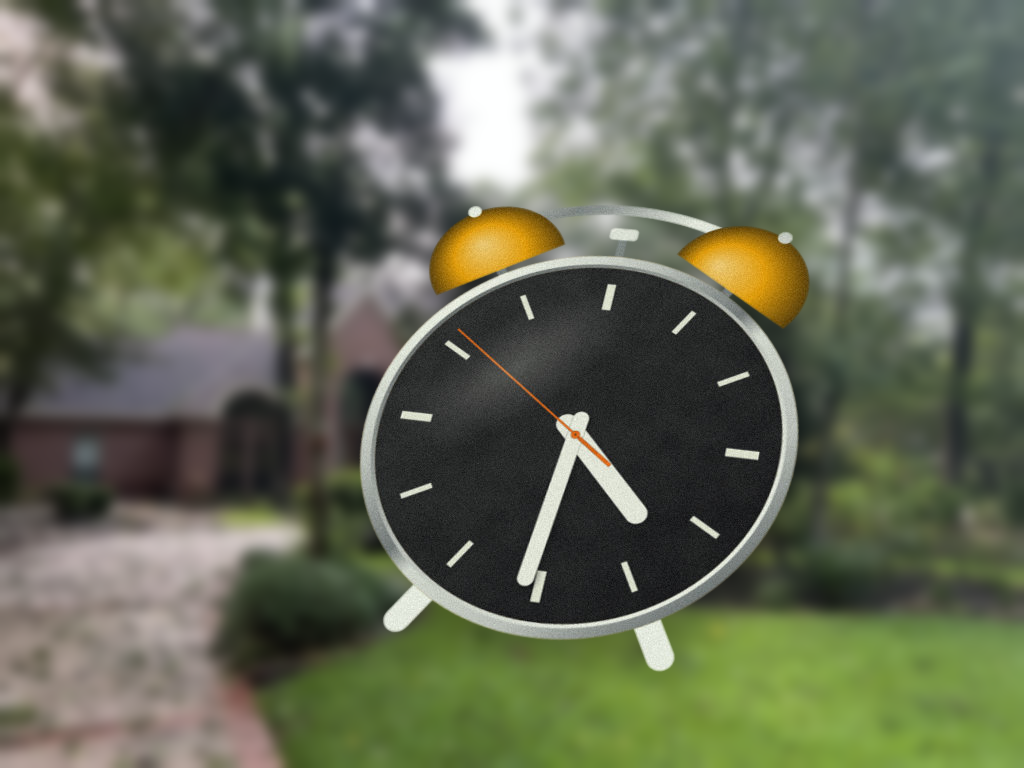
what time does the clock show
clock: 4:30:51
